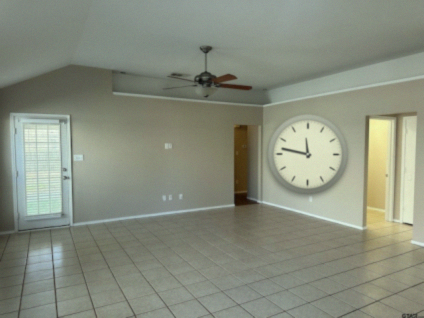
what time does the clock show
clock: 11:47
